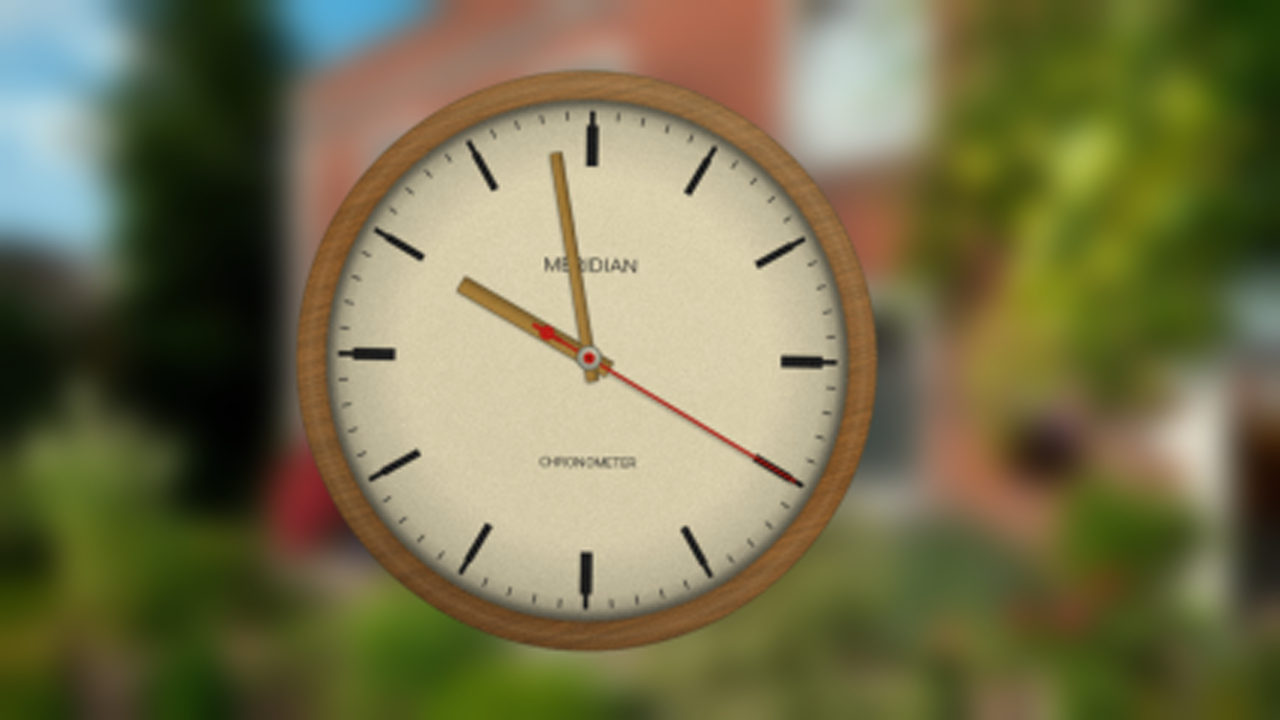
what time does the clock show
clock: 9:58:20
